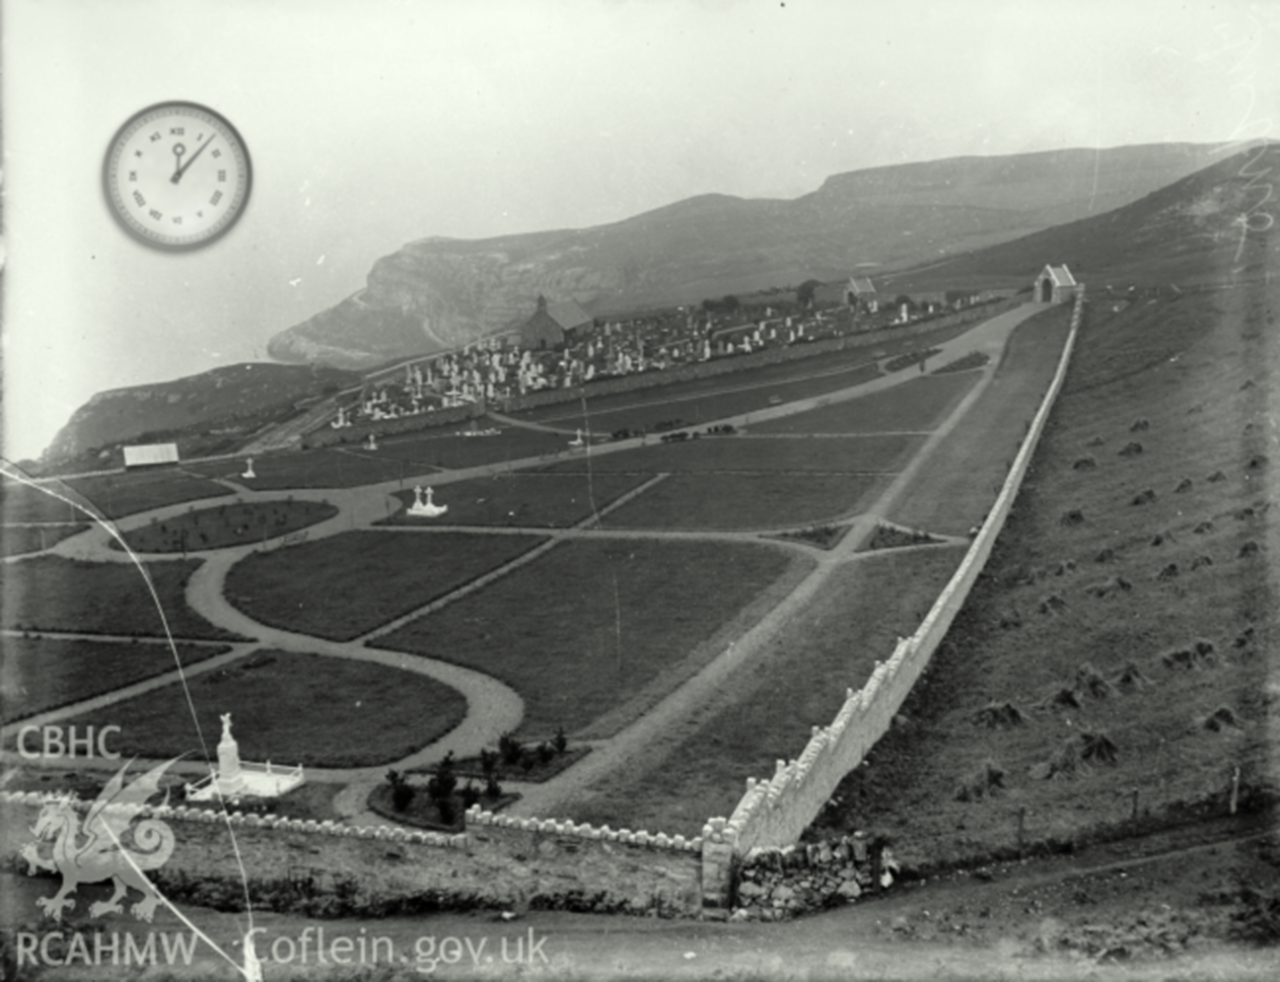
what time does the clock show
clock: 12:07
